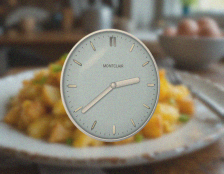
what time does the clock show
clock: 2:39
